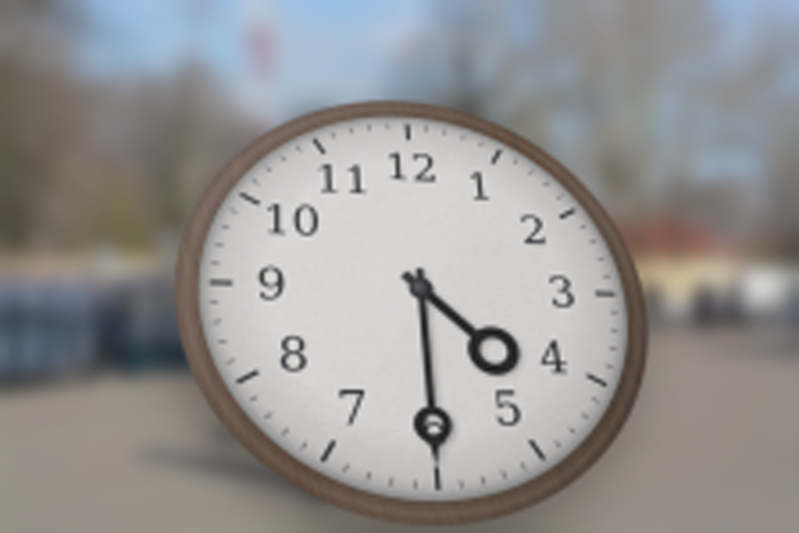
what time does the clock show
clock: 4:30
